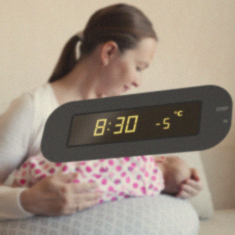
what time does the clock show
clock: 8:30
